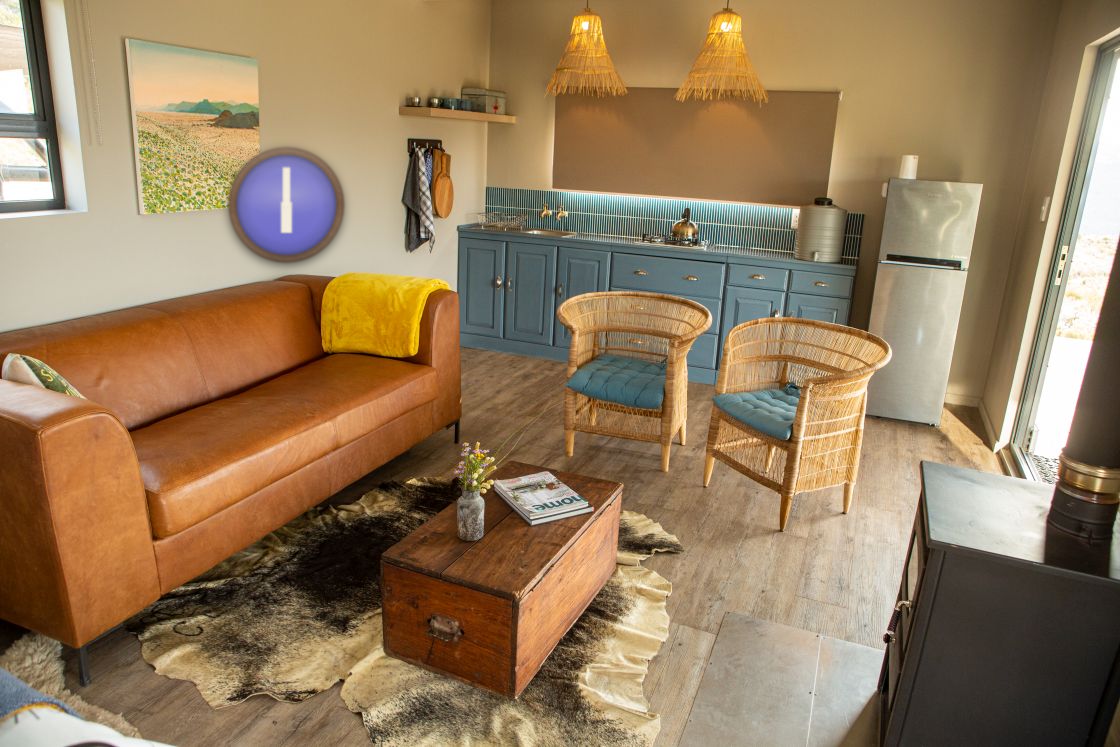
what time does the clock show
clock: 6:00
